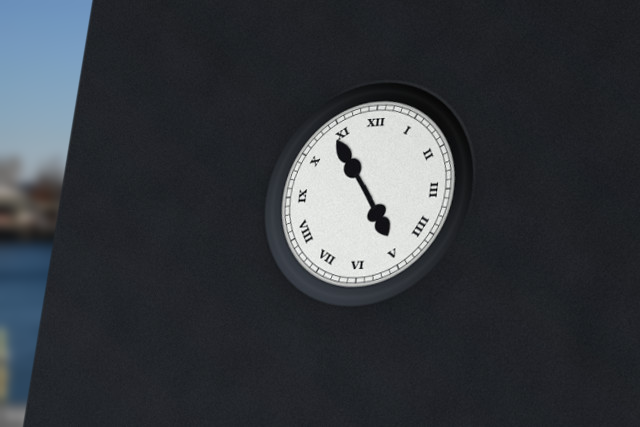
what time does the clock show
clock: 4:54
